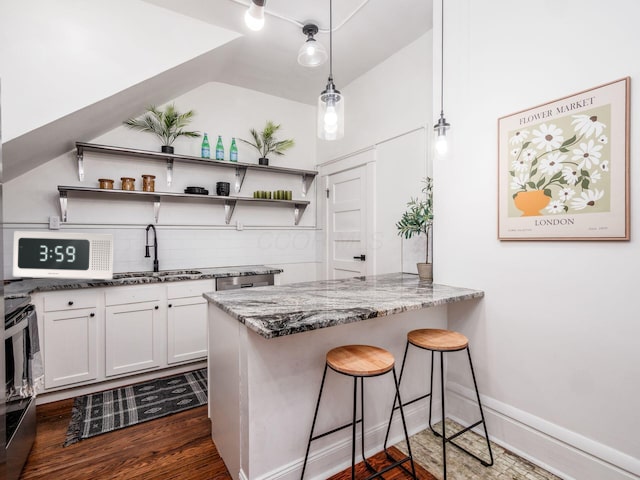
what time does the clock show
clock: 3:59
